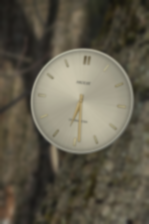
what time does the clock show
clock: 6:29
